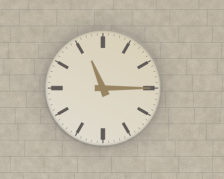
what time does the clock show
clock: 11:15
